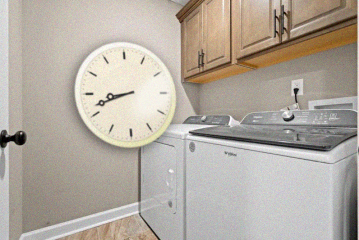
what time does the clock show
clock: 8:42
